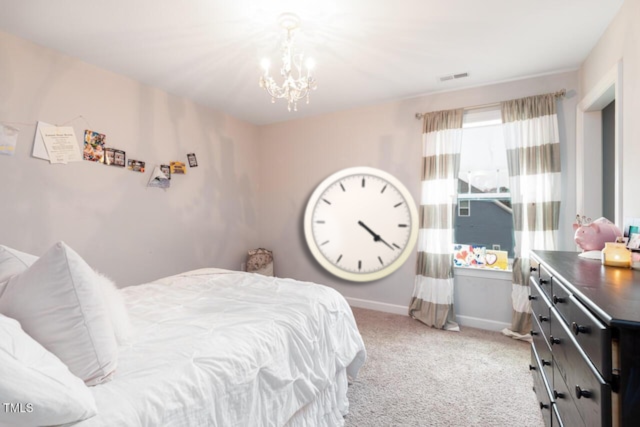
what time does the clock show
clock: 4:21
